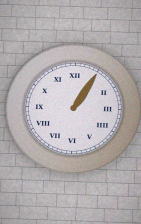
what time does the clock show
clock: 1:05
